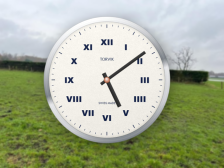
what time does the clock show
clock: 5:09
